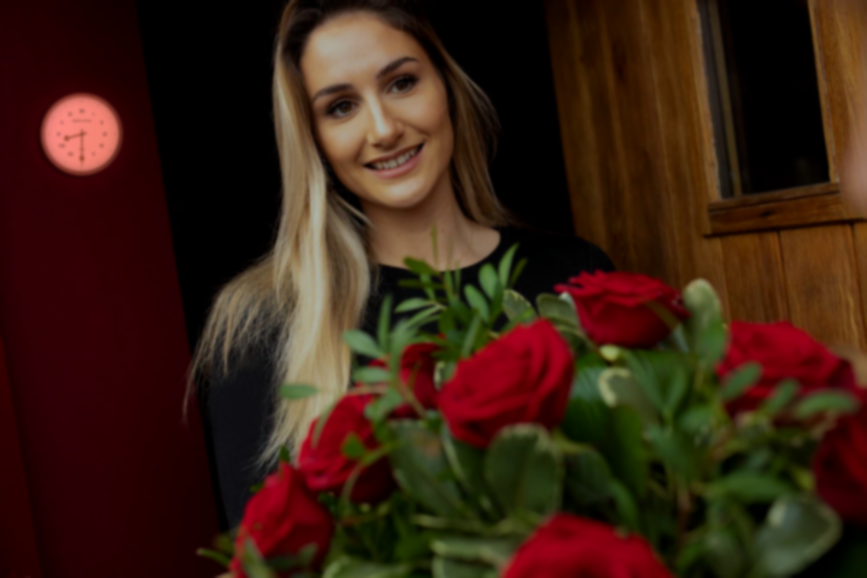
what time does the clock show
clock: 8:30
